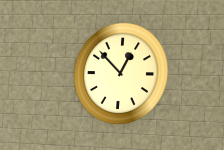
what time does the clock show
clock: 12:52
